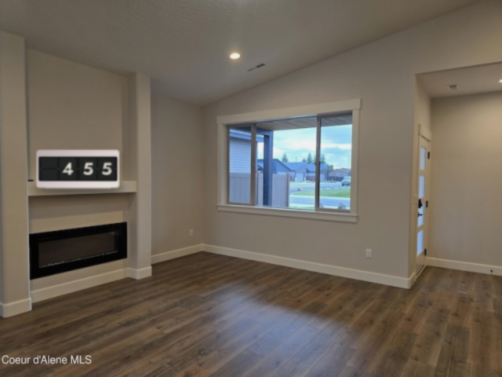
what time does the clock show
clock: 4:55
